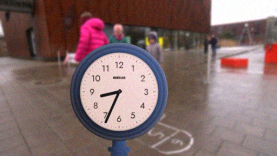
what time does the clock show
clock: 8:34
